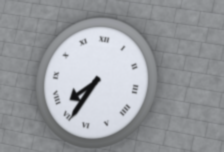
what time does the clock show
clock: 7:34
